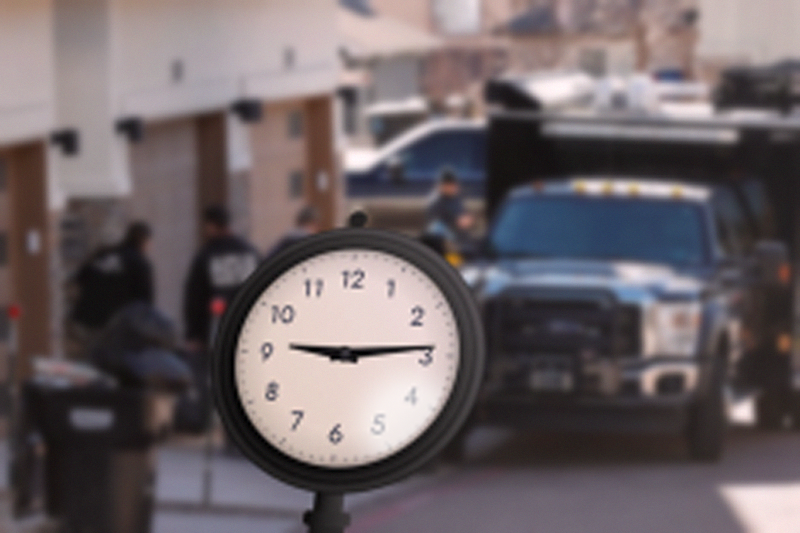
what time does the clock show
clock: 9:14
